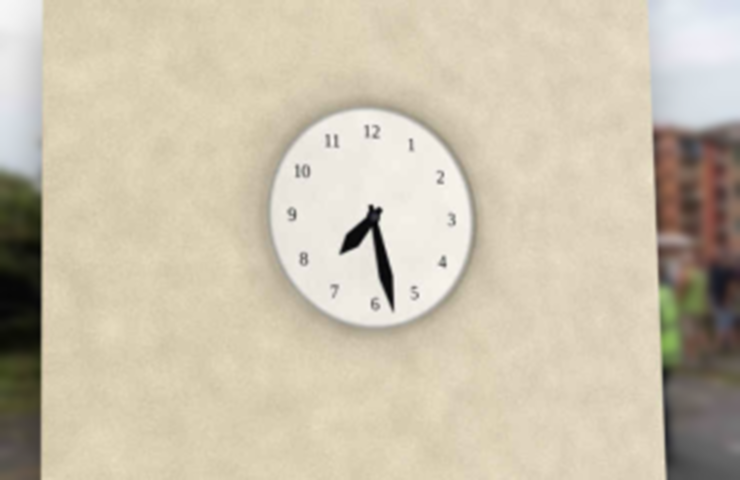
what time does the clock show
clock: 7:28
